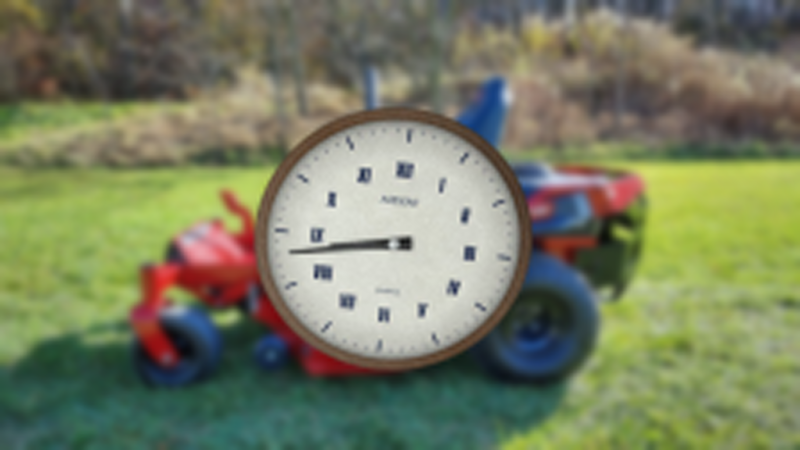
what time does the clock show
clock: 8:43
